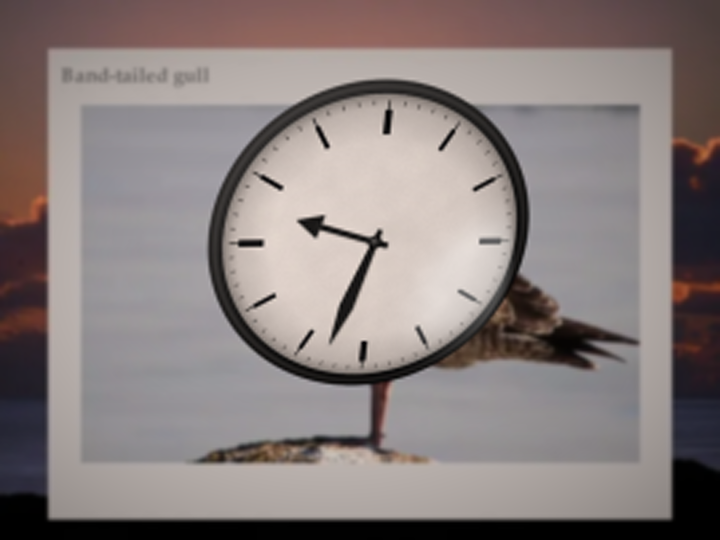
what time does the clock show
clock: 9:33
